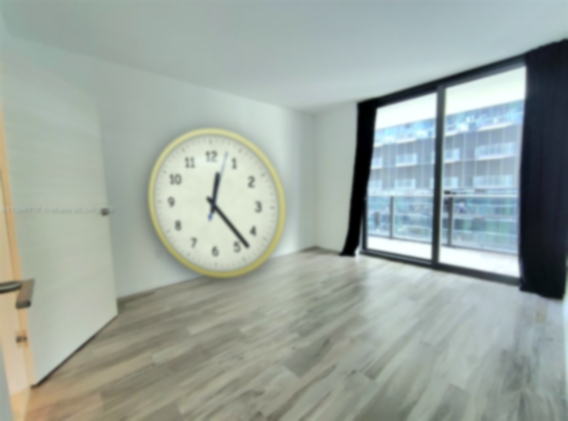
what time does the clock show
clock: 12:23:03
